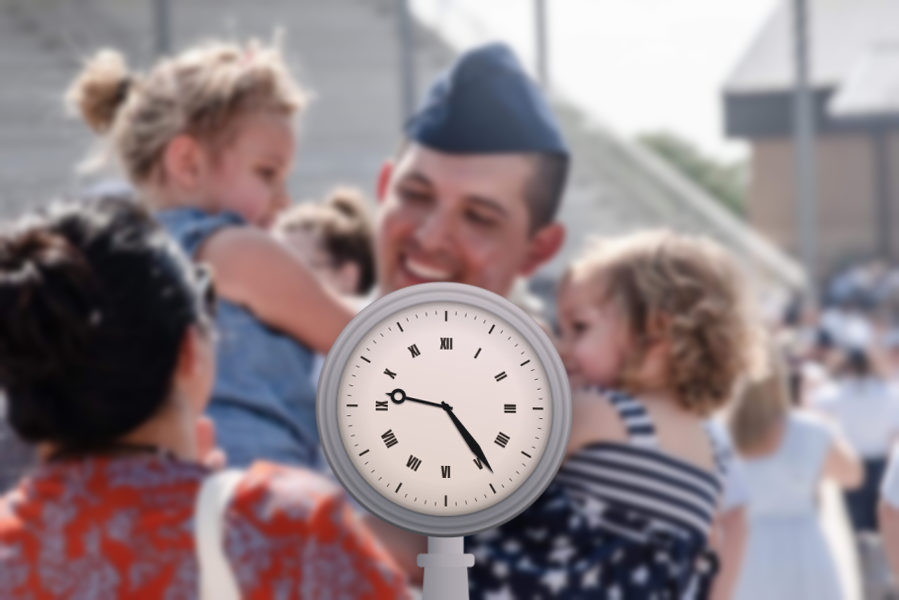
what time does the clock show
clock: 9:24
